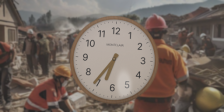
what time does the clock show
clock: 6:36
